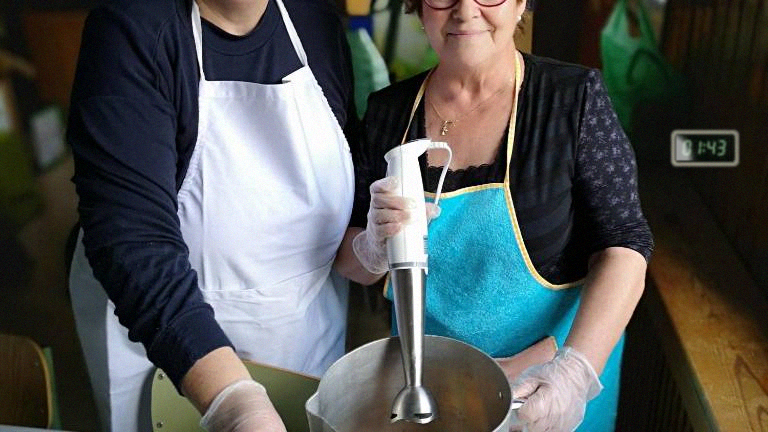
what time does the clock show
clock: 1:43
